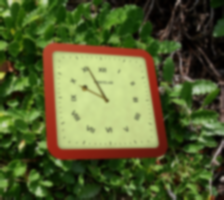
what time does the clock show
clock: 9:56
